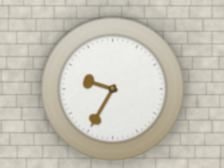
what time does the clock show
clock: 9:35
